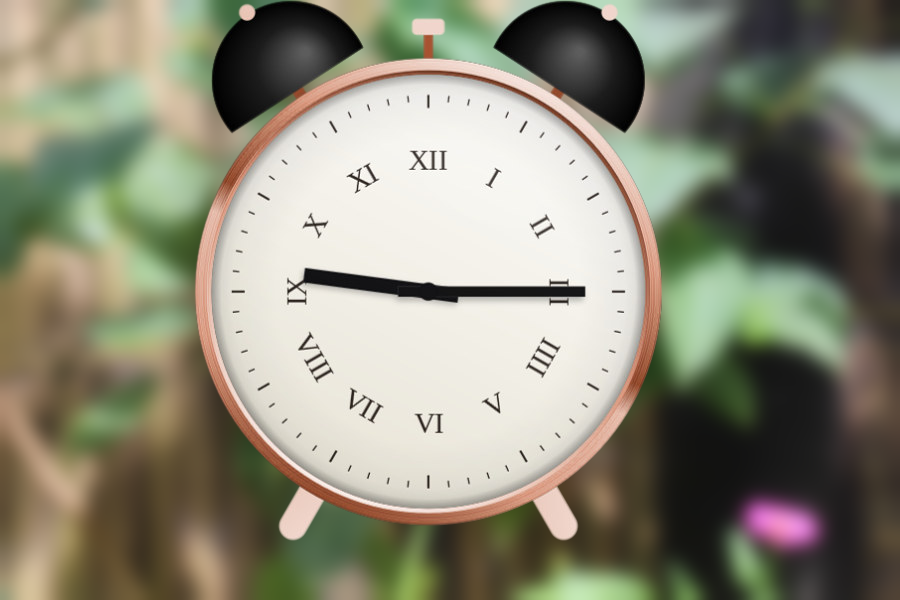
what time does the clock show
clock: 9:15
